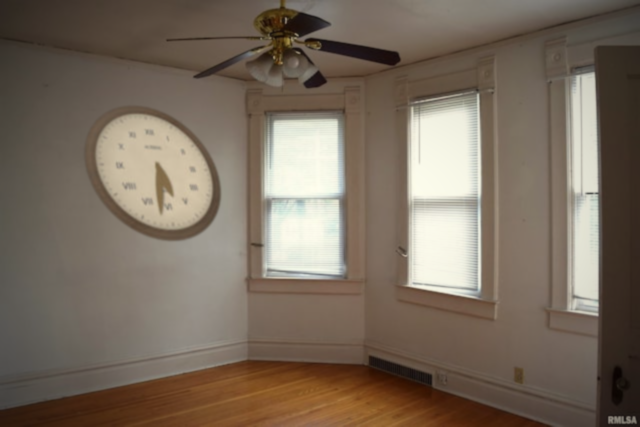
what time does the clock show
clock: 5:32
